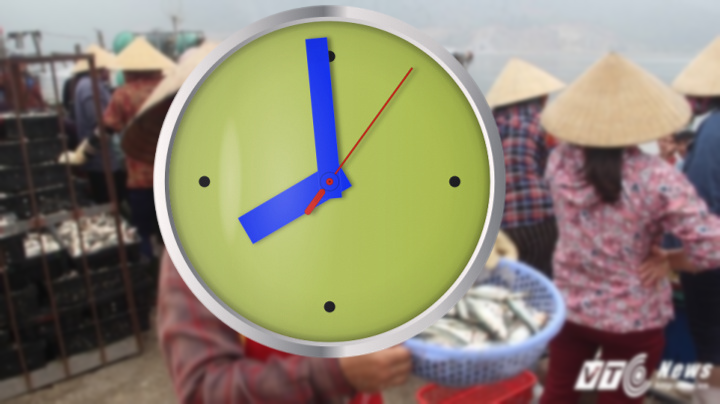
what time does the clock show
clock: 7:59:06
